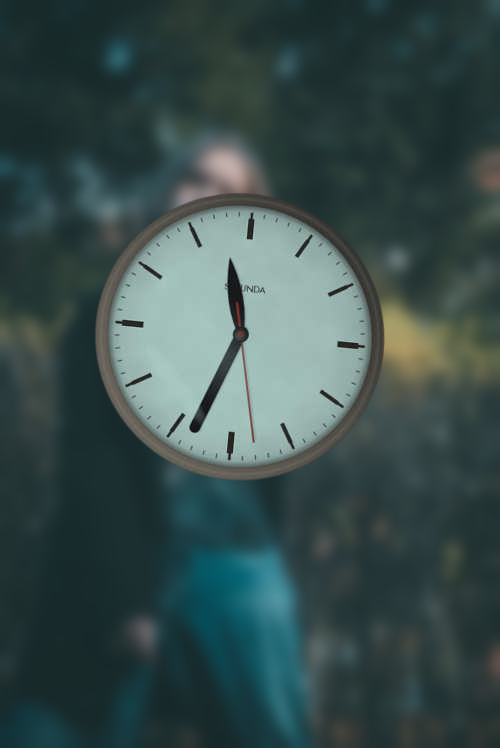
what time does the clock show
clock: 11:33:28
